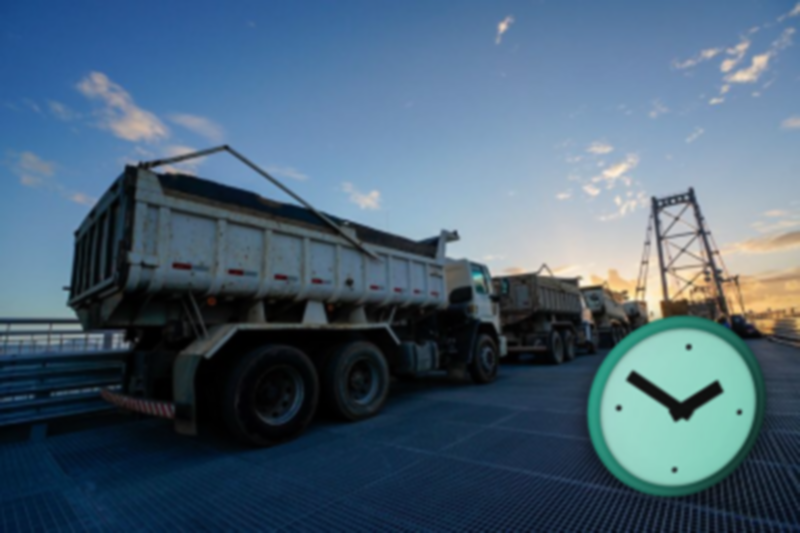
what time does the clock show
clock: 1:50
